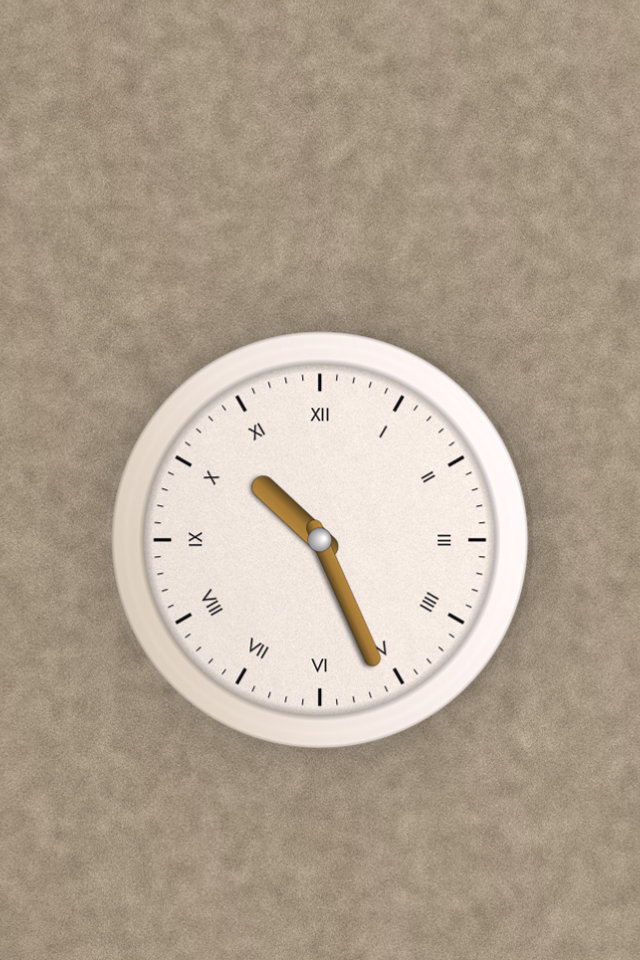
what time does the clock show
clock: 10:26
